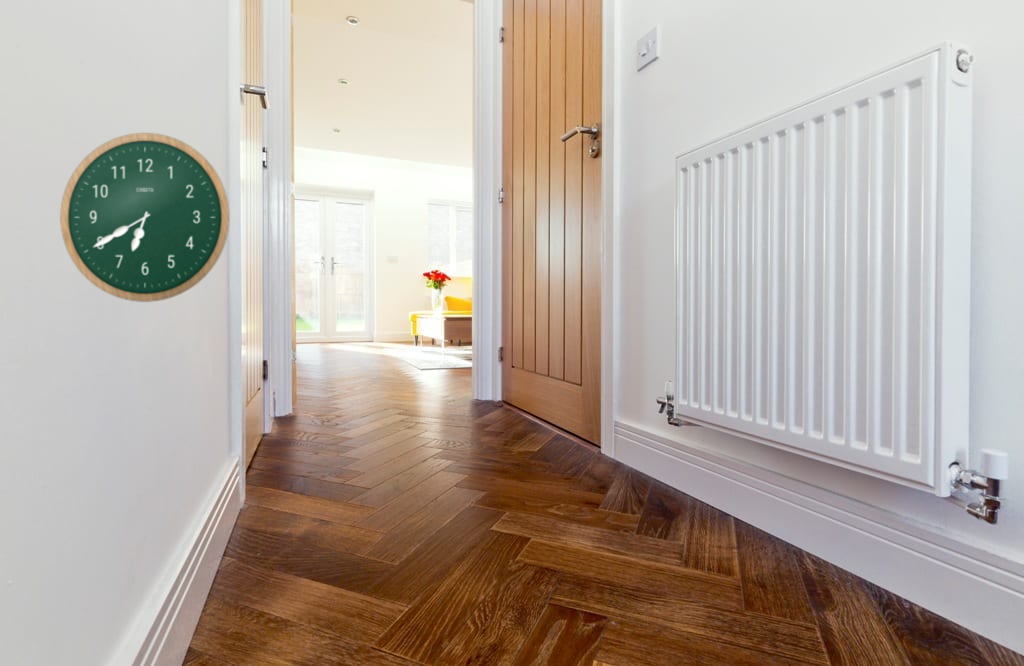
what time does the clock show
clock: 6:40
